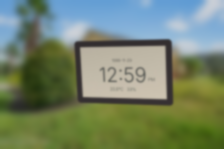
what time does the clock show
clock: 12:59
